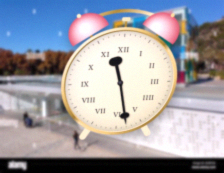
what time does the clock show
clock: 11:28
